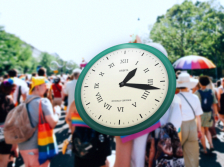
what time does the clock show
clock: 1:17
